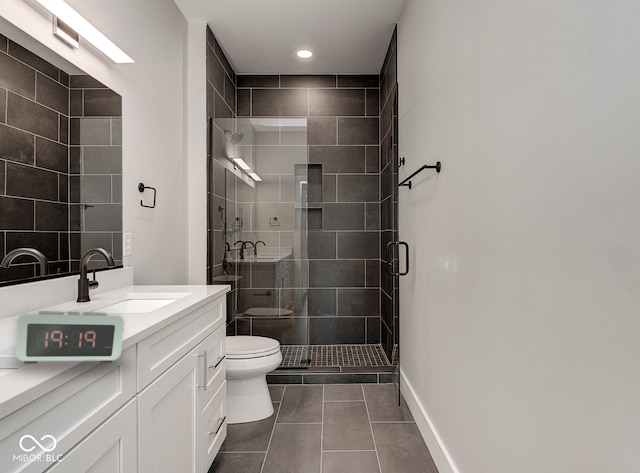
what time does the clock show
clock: 19:19
